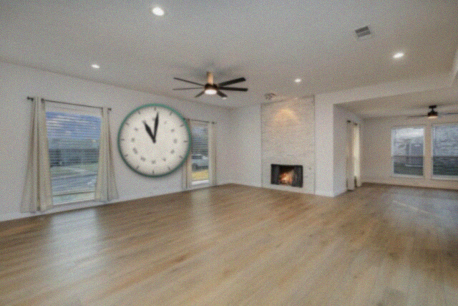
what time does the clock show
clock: 11:01
